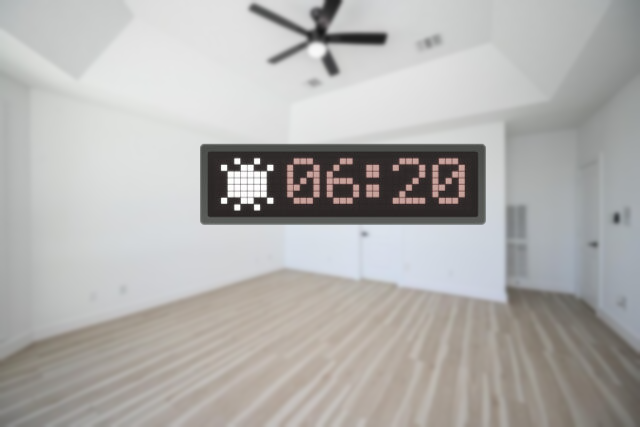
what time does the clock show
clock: 6:20
